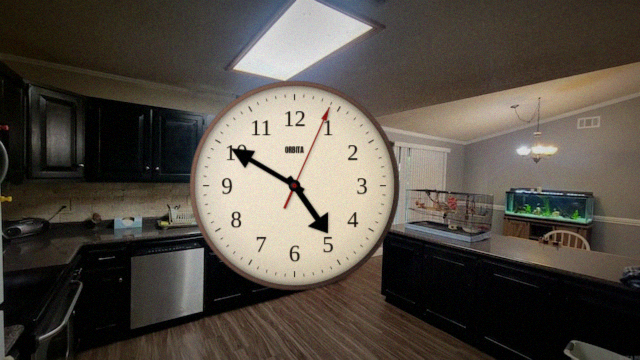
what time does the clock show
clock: 4:50:04
